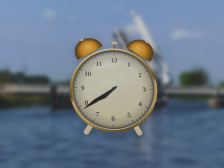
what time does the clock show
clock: 7:39
